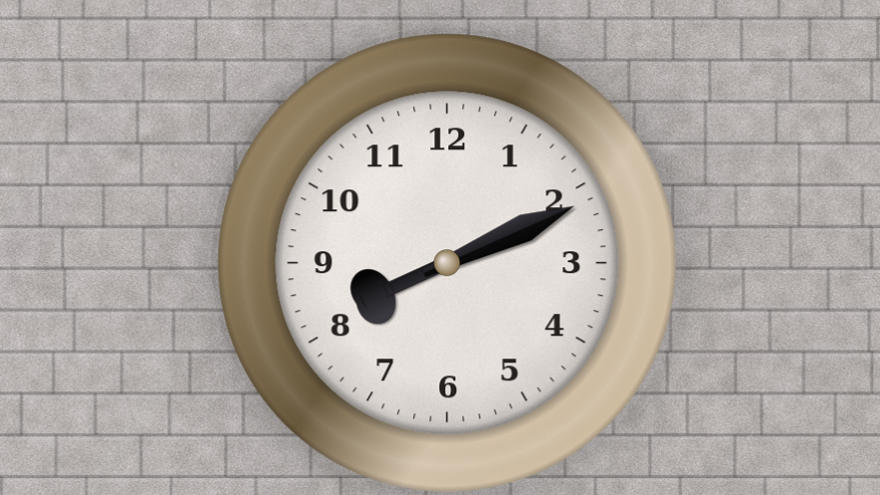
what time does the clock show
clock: 8:11
